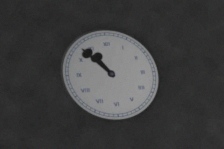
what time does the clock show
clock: 10:53
